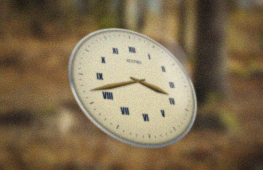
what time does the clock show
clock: 3:42
